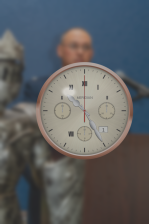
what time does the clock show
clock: 10:25
